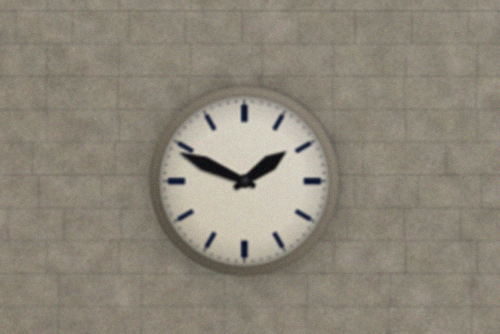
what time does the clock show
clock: 1:49
